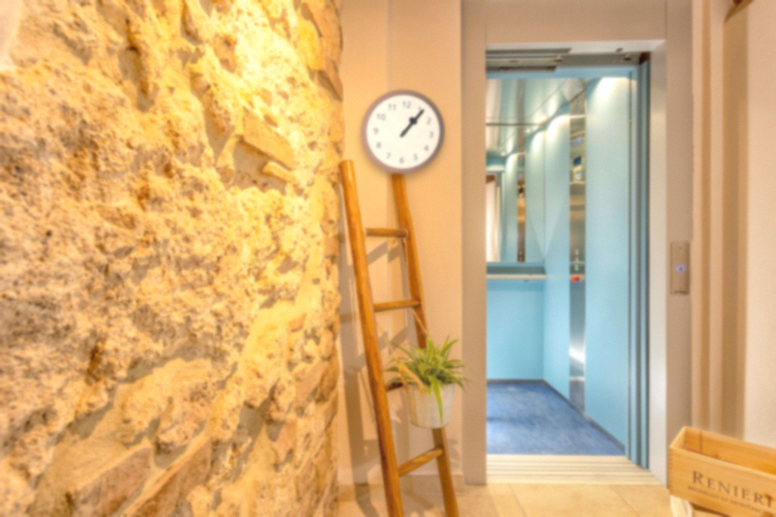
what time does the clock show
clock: 1:06
